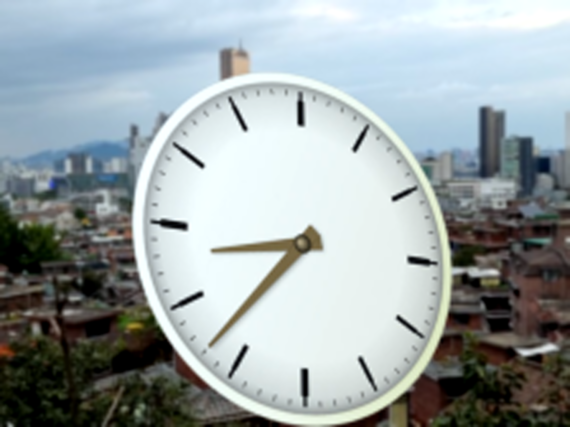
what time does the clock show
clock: 8:37
